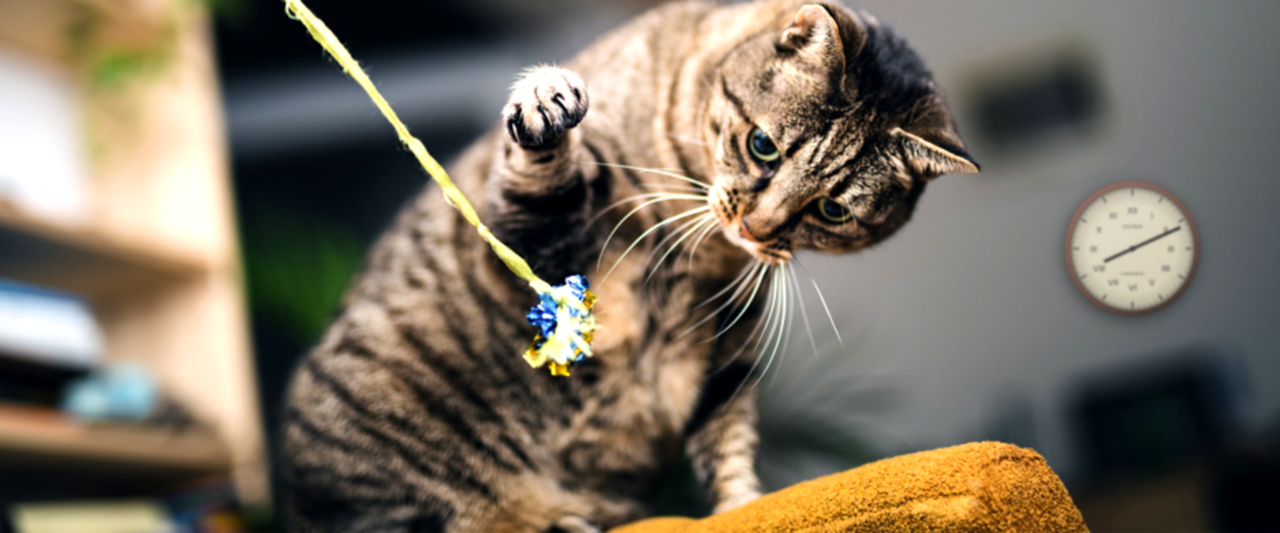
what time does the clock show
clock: 8:11
